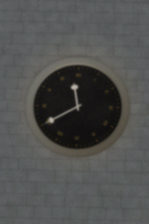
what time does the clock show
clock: 11:40
